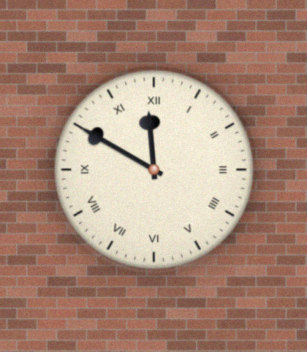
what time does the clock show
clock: 11:50
